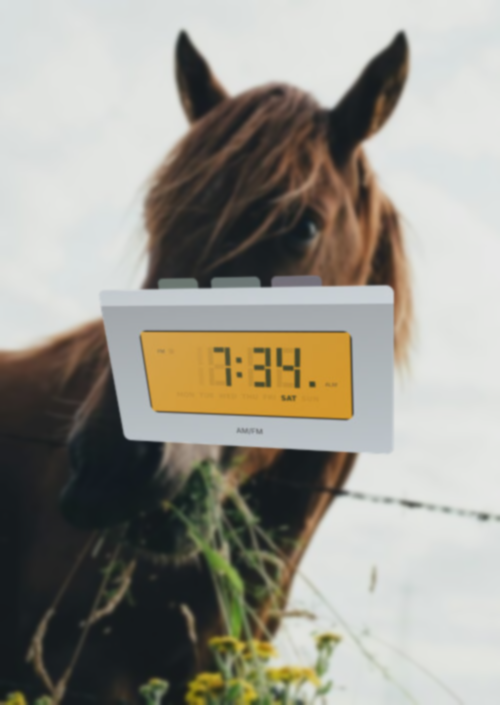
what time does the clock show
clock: 7:34
